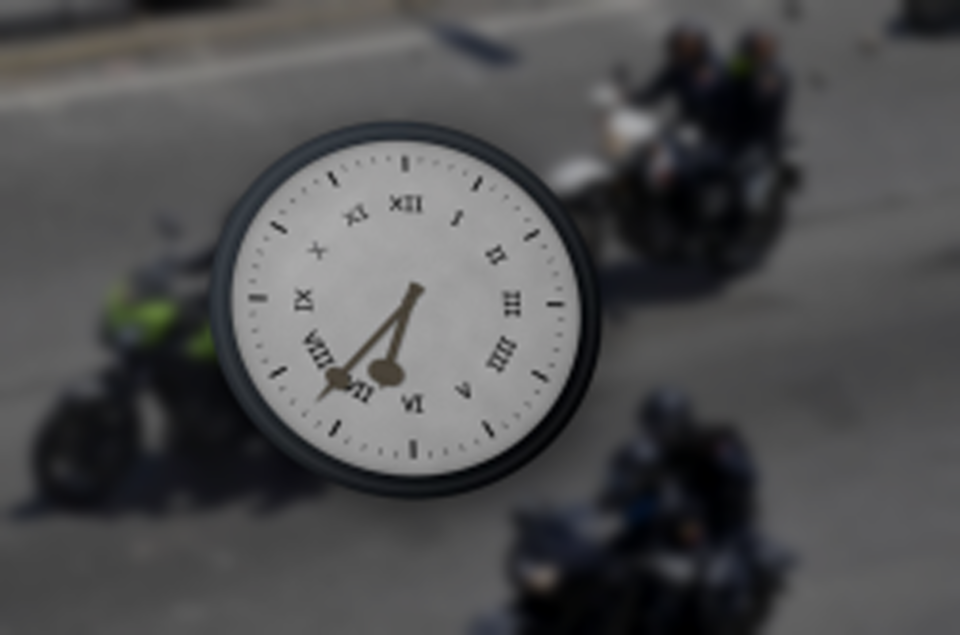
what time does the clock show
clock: 6:37
